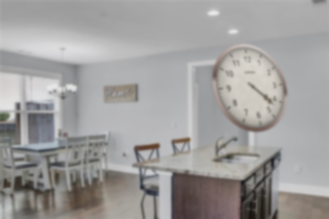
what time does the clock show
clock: 4:22
